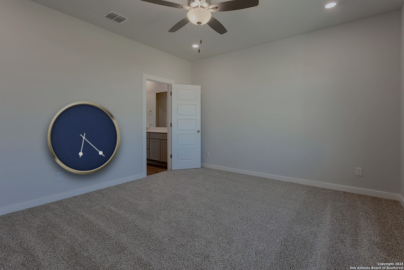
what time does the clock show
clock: 6:22
